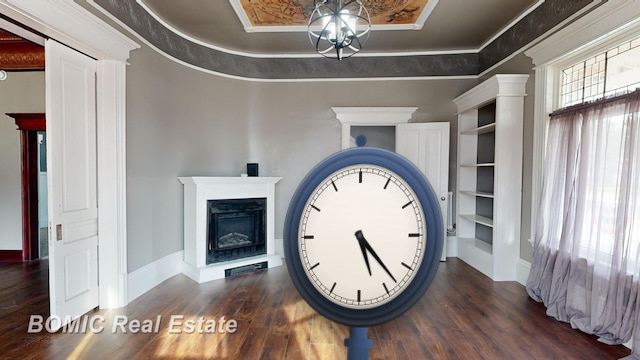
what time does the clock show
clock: 5:23
